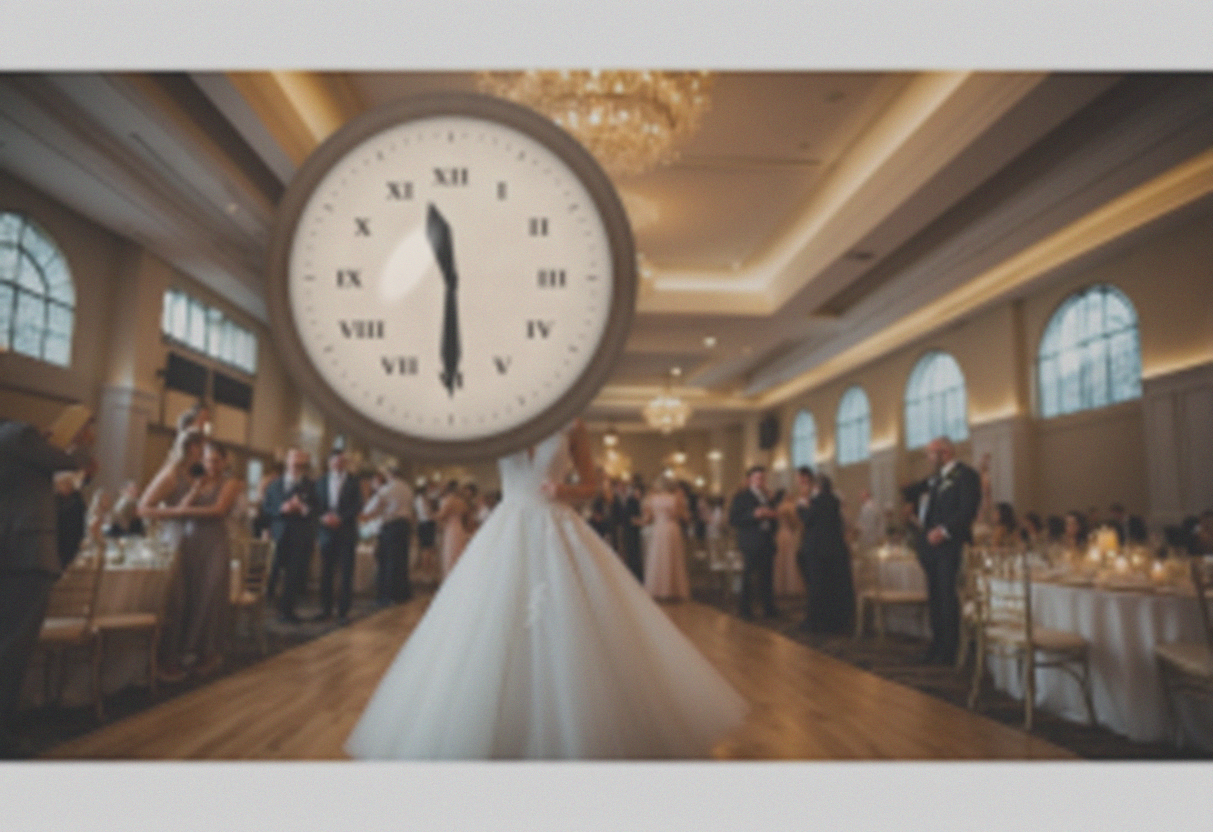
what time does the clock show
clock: 11:30
